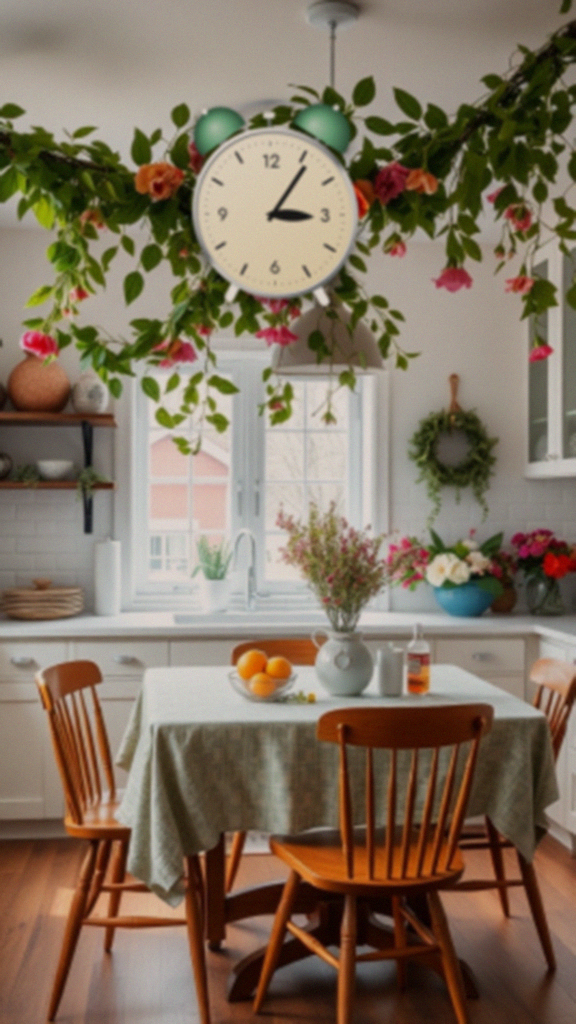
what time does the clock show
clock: 3:06
